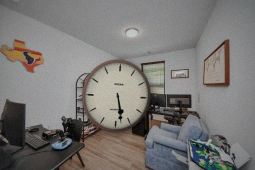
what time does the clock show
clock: 5:28
